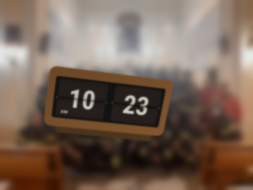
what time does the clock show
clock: 10:23
